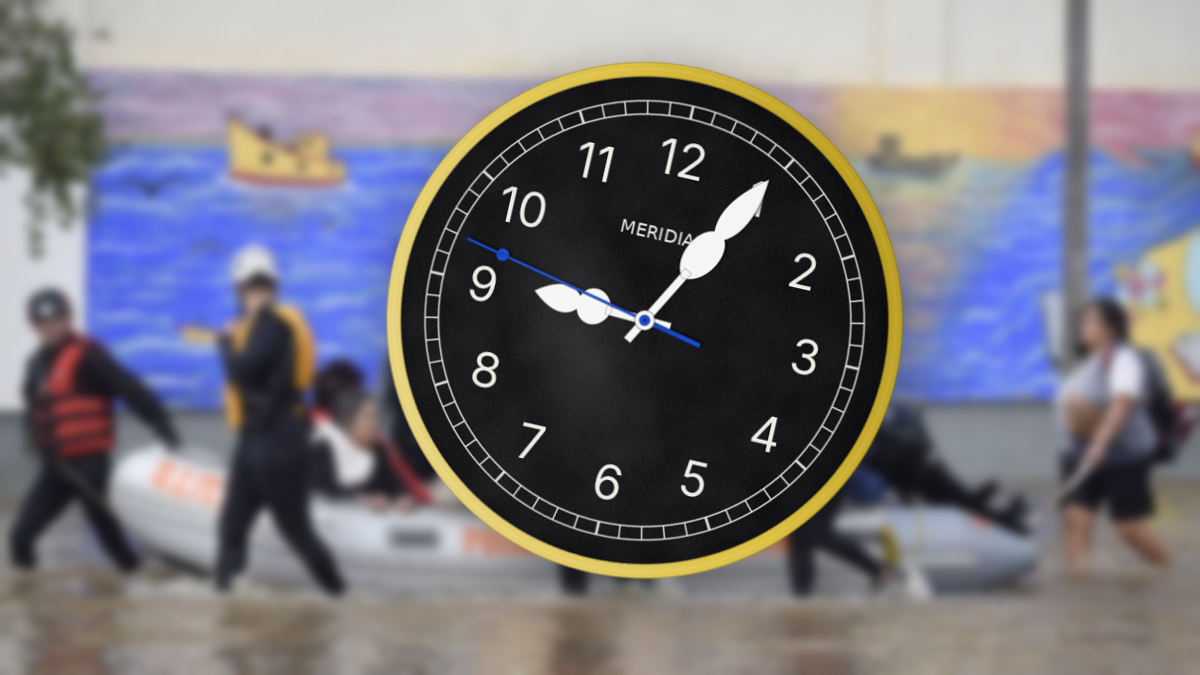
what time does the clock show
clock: 9:04:47
